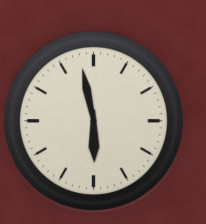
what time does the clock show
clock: 5:58
